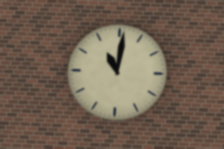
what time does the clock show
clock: 11:01
